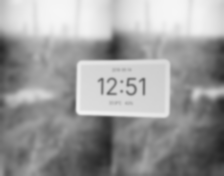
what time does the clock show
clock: 12:51
